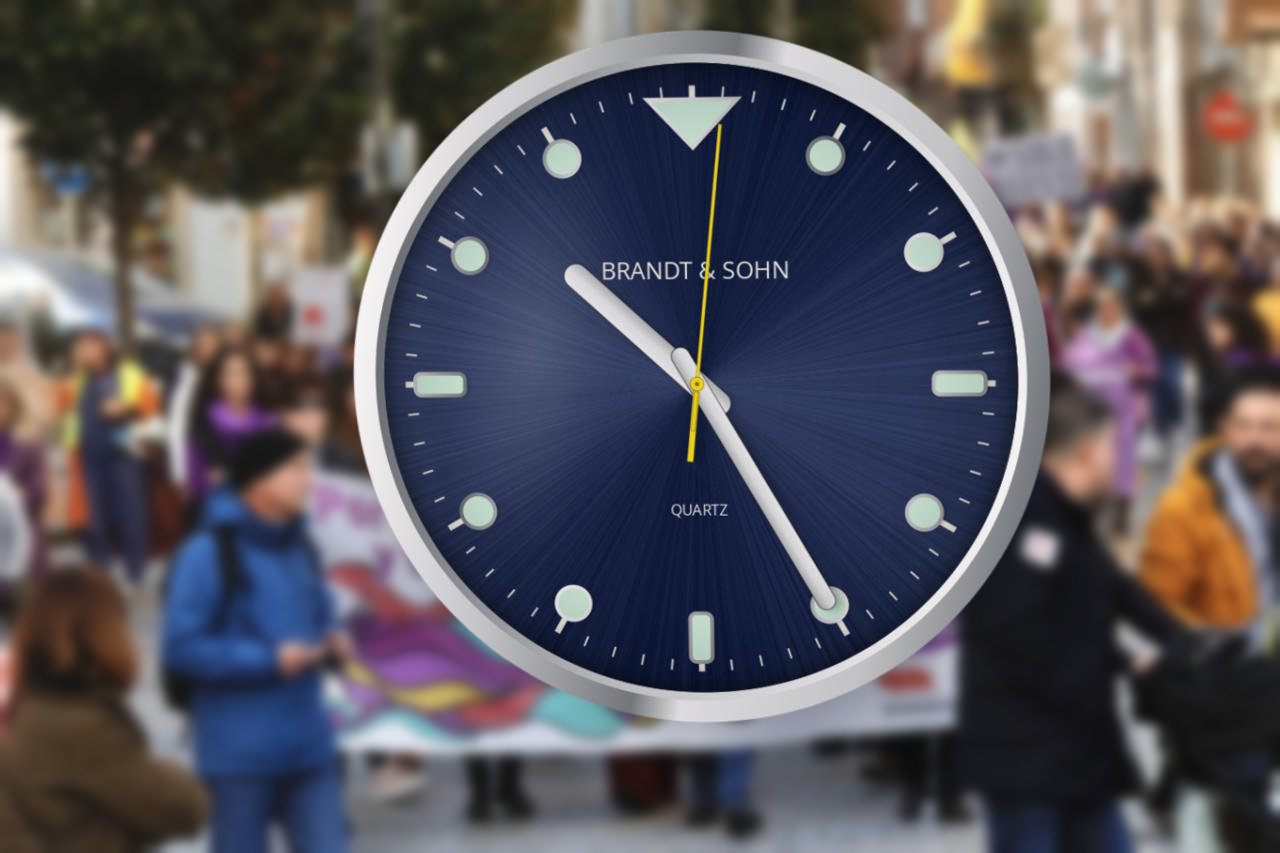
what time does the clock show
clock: 10:25:01
